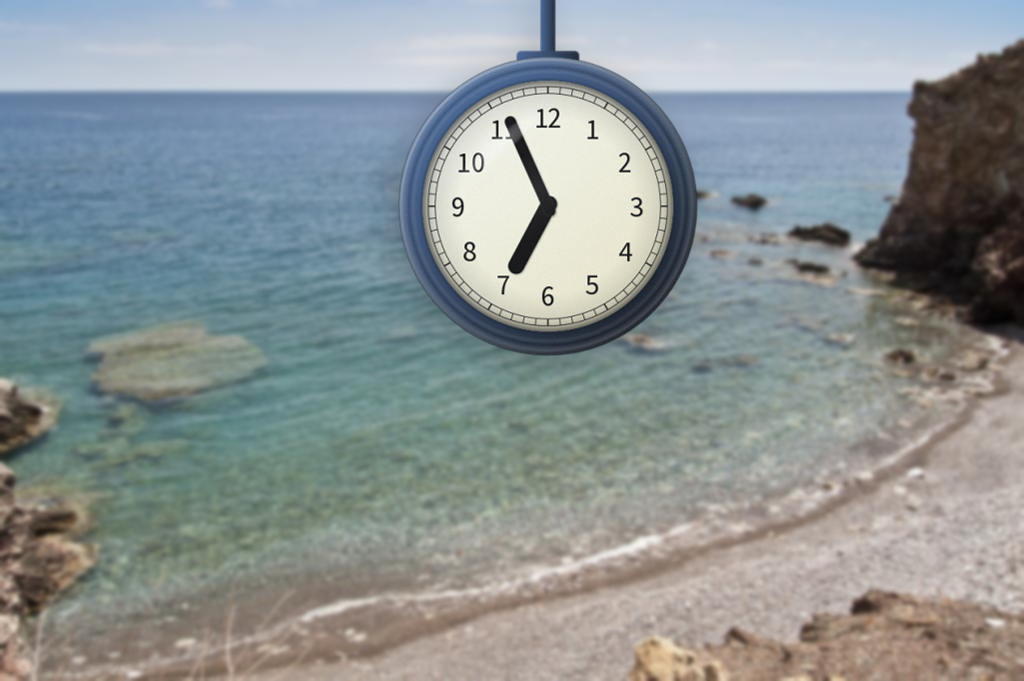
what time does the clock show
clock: 6:56
